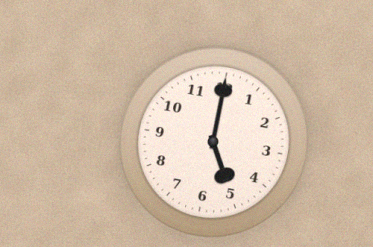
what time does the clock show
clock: 5:00
